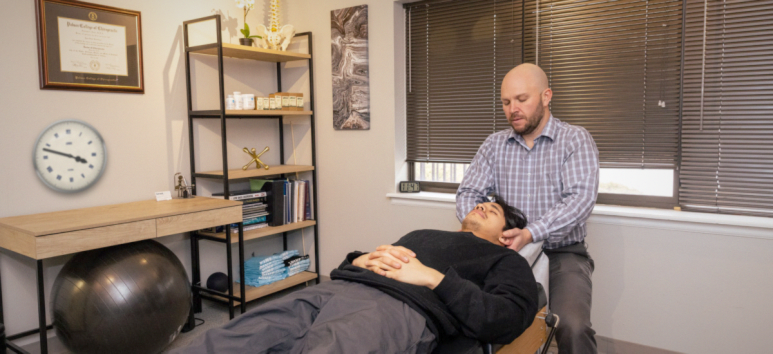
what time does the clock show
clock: 3:48
